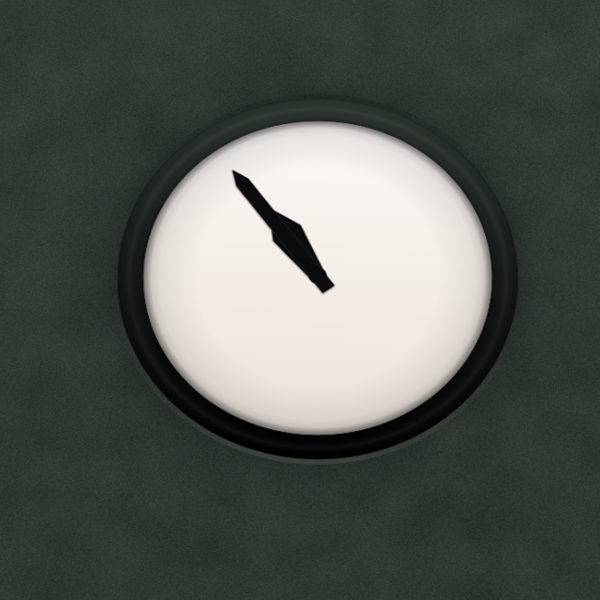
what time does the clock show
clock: 10:54
